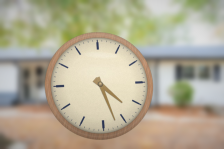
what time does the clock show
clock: 4:27
